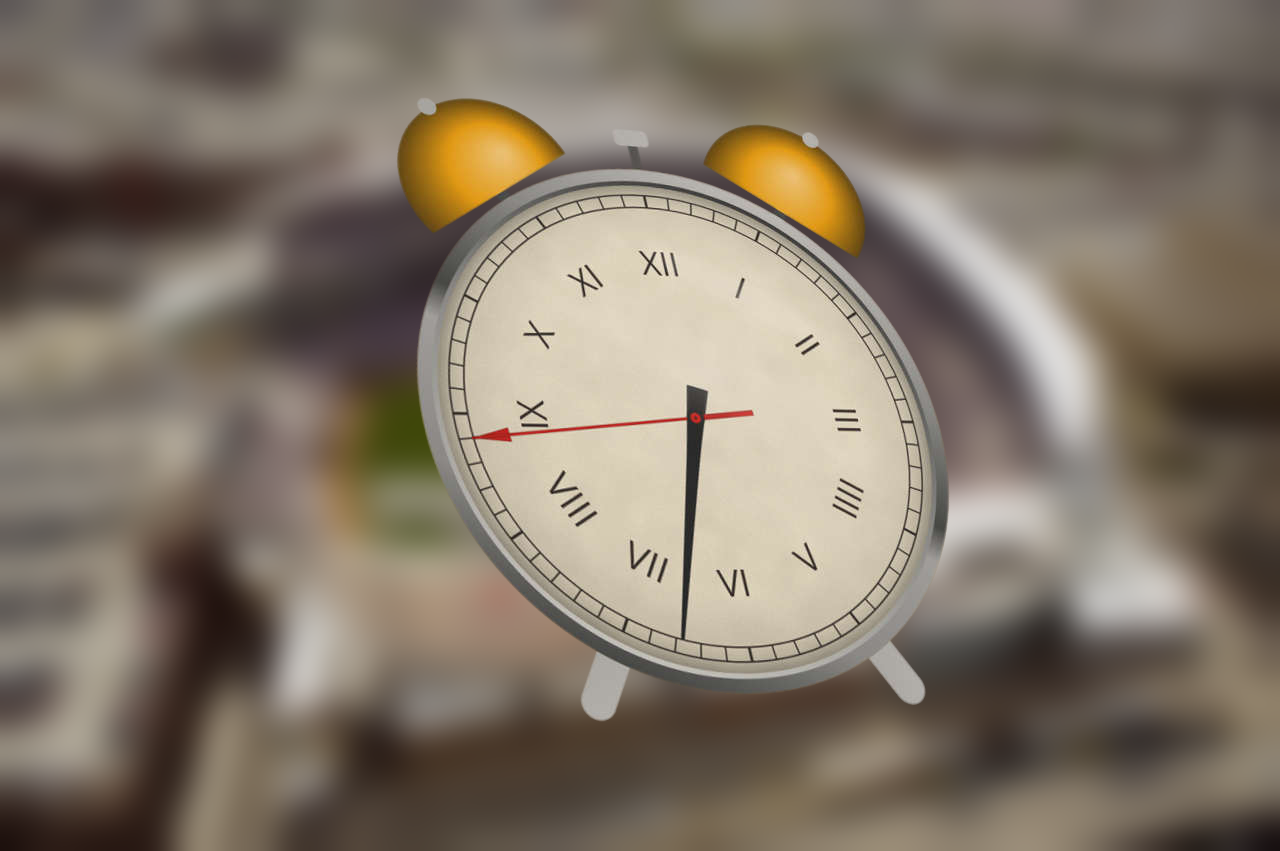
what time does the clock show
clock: 6:32:44
